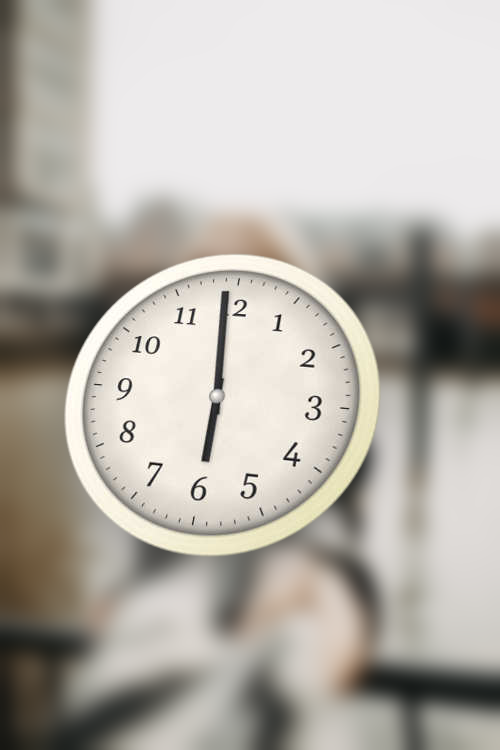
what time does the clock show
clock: 5:59
